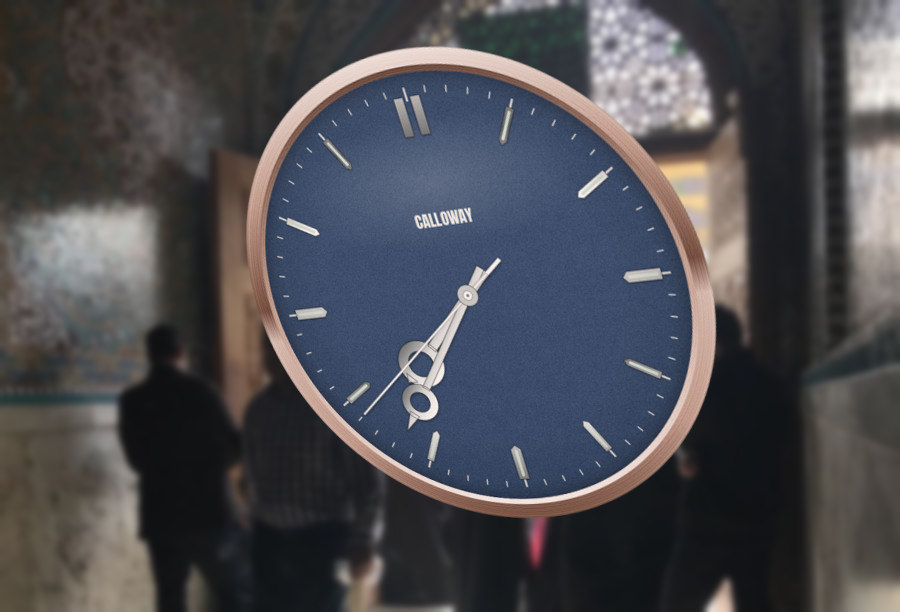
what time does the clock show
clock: 7:36:39
